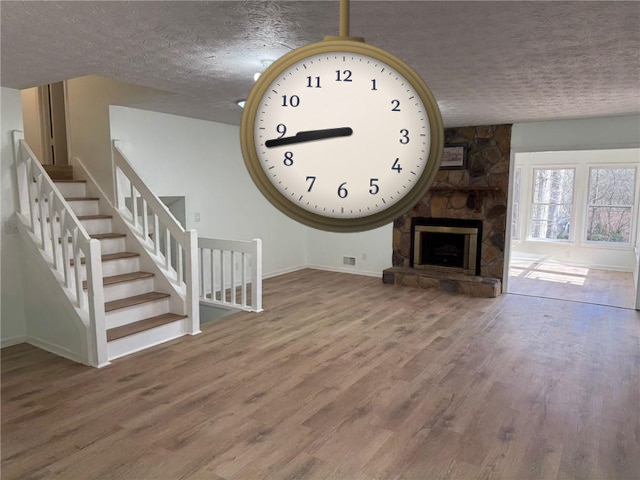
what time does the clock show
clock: 8:43
